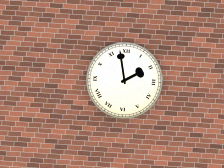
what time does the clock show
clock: 1:58
